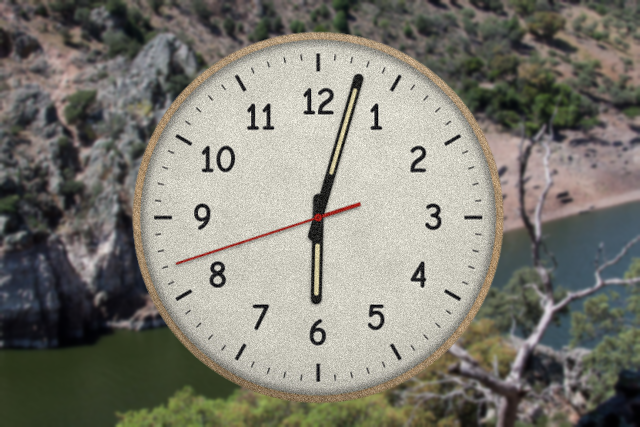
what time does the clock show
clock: 6:02:42
